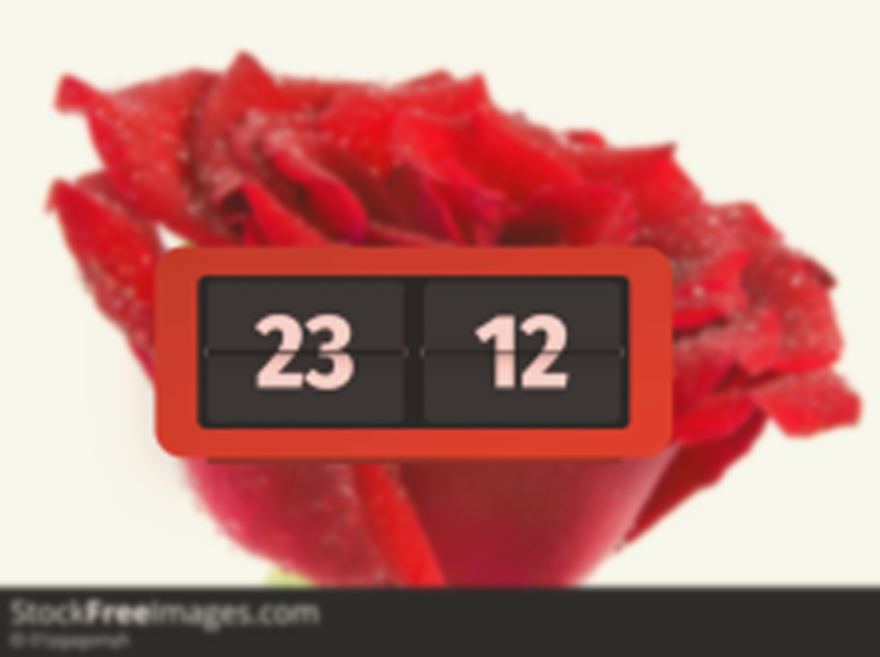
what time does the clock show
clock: 23:12
